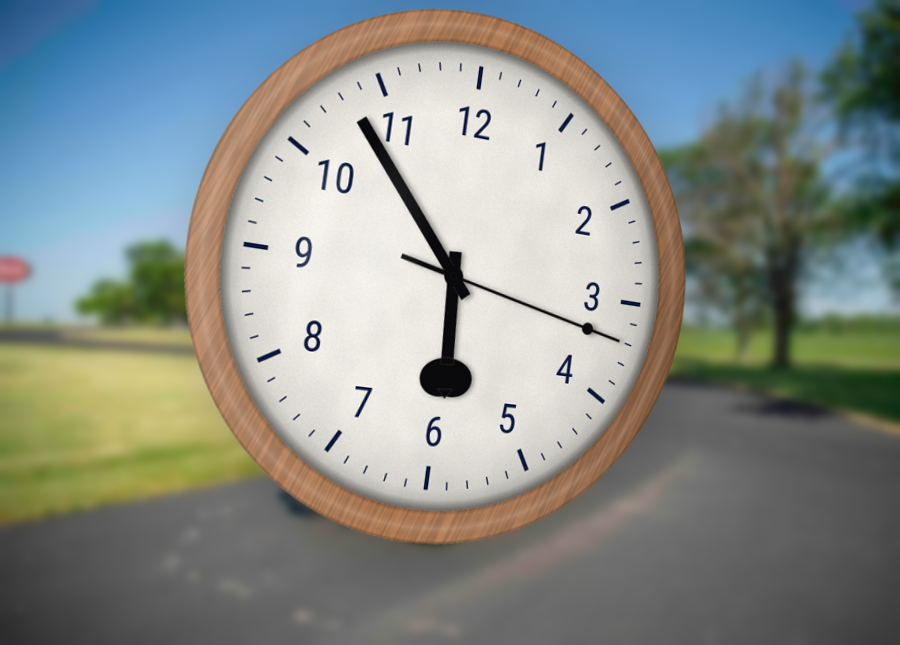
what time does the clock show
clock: 5:53:17
